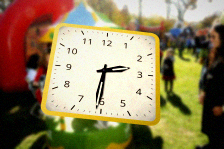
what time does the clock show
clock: 2:31
